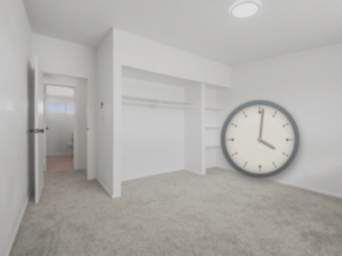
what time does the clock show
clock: 4:01
